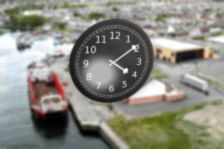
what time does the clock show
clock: 4:09
